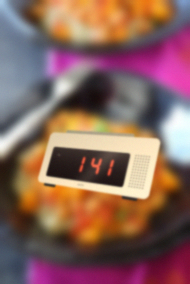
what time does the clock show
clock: 1:41
